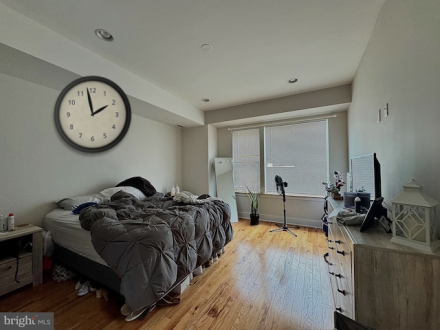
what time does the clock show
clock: 1:58
